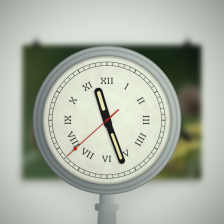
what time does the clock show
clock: 11:26:38
